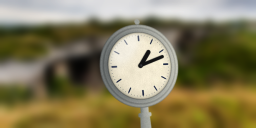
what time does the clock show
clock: 1:12
